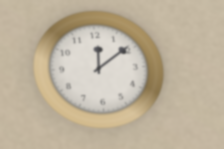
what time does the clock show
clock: 12:09
